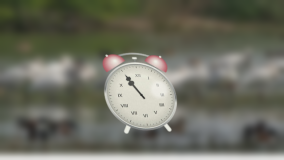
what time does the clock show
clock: 10:55
